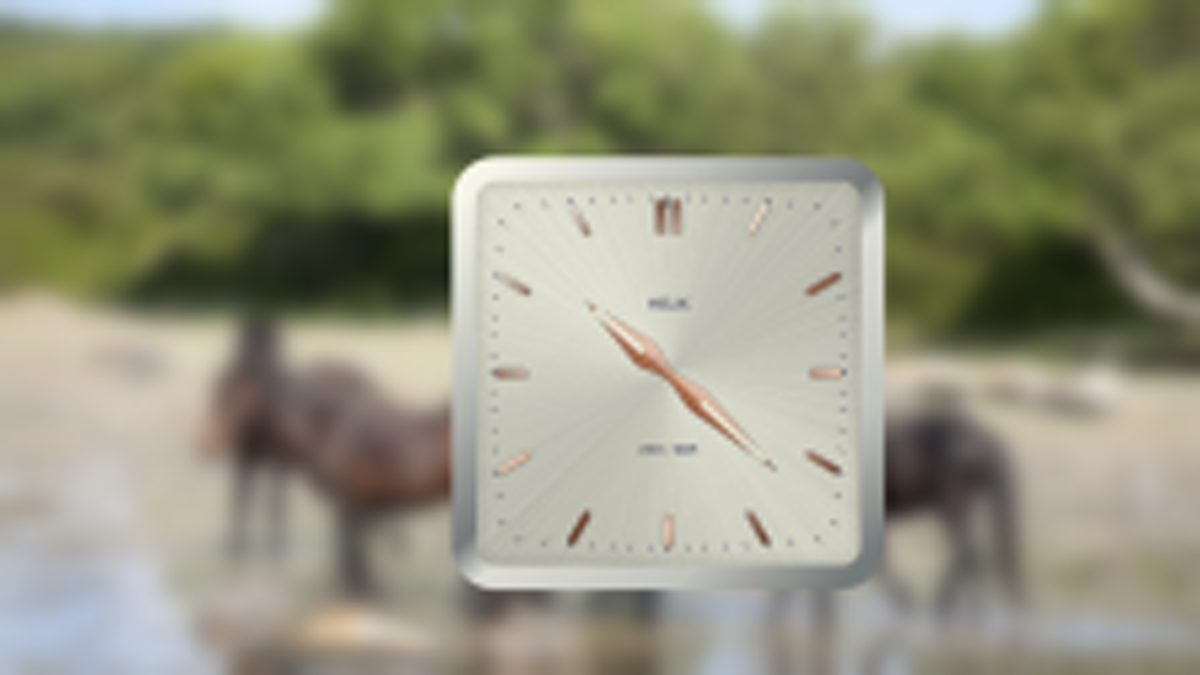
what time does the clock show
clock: 10:22
